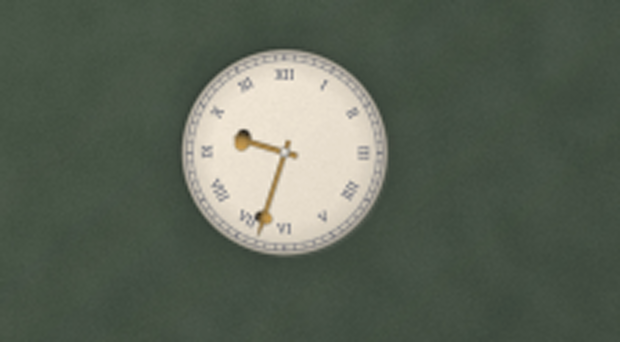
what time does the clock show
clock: 9:33
